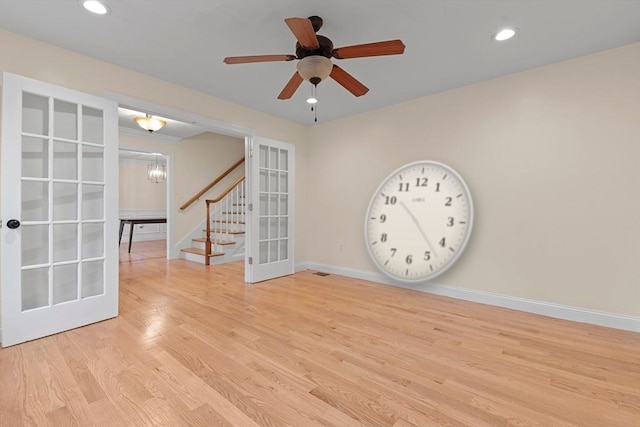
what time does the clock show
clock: 10:23
